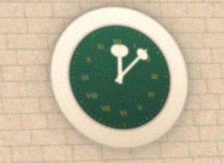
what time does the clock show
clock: 12:08
